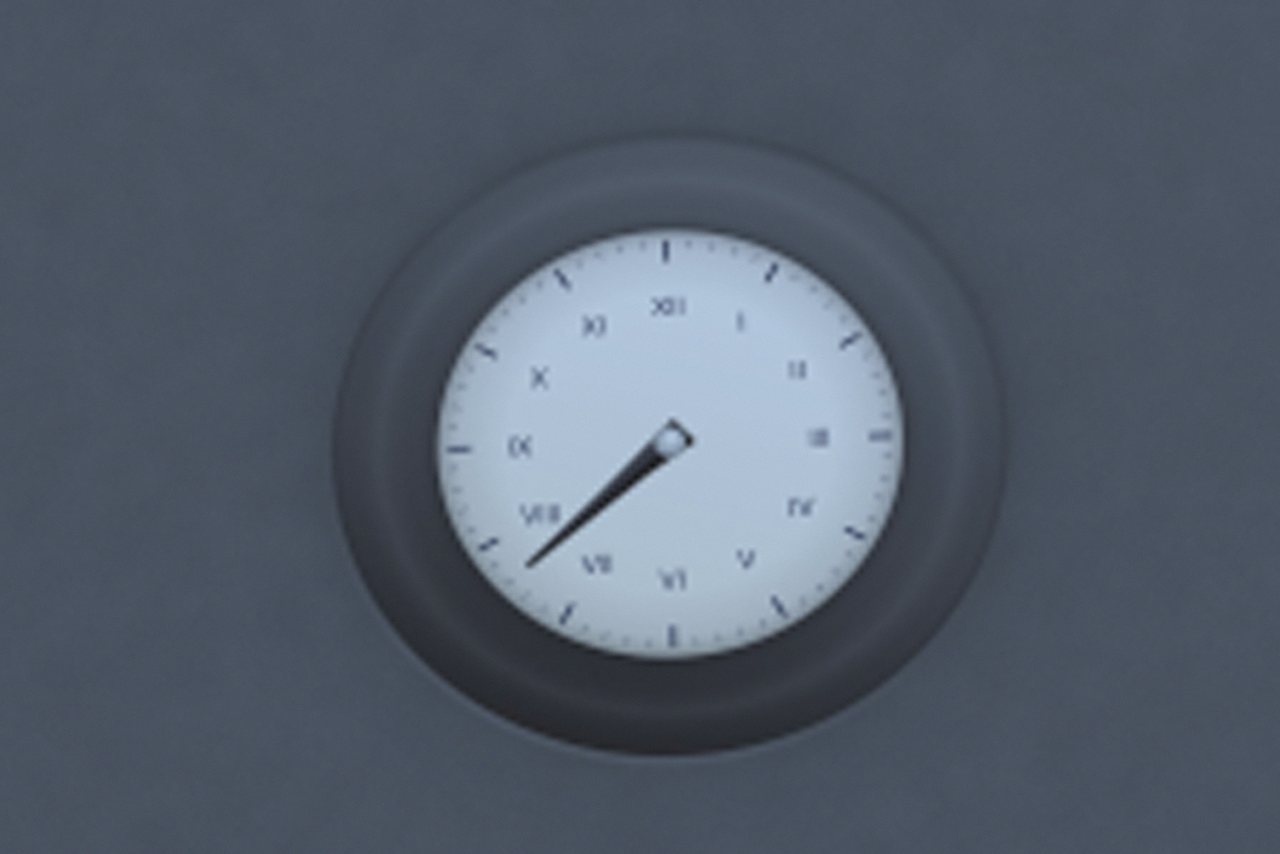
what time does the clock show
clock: 7:38
